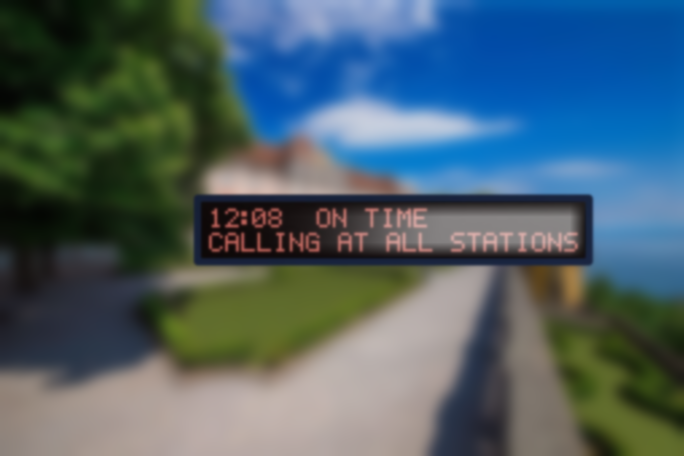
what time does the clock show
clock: 12:08
